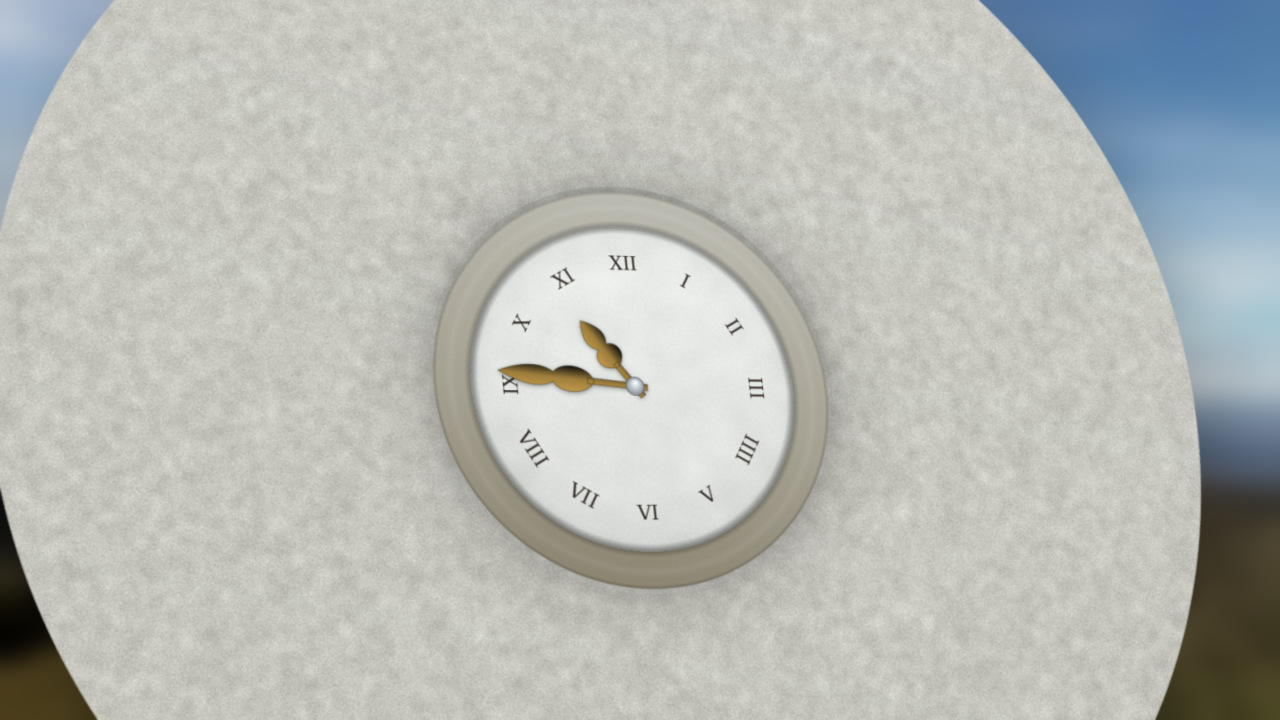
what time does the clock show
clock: 10:46
